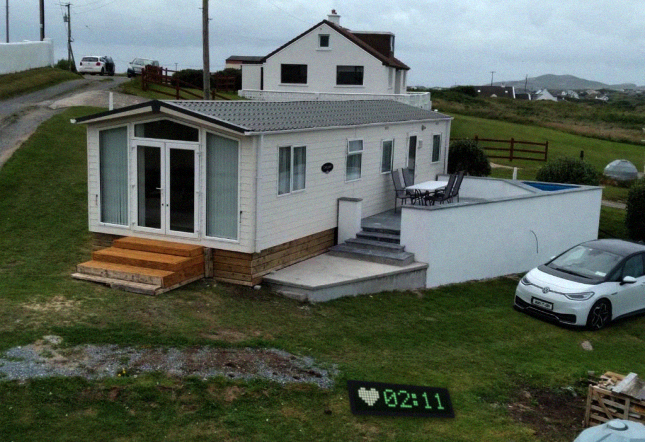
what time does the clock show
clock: 2:11
